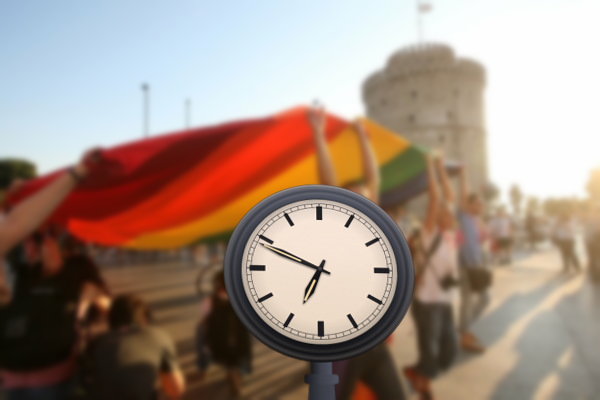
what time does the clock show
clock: 6:49
